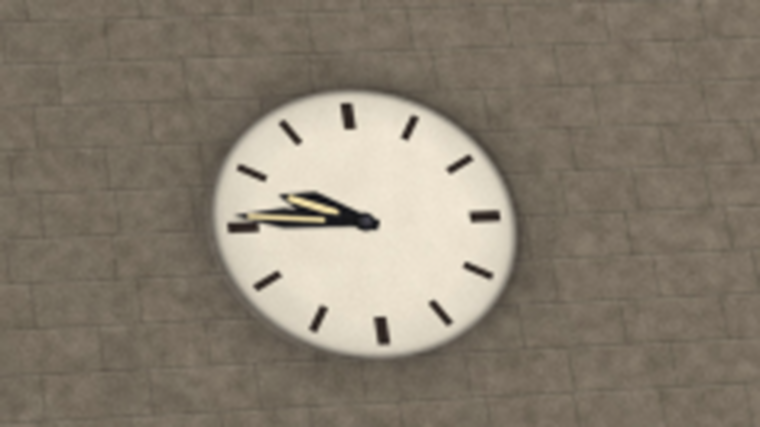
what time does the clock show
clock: 9:46
